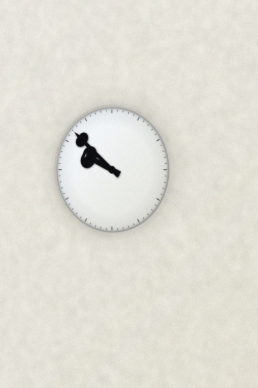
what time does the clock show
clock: 9:52
